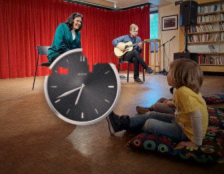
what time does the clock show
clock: 6:41
